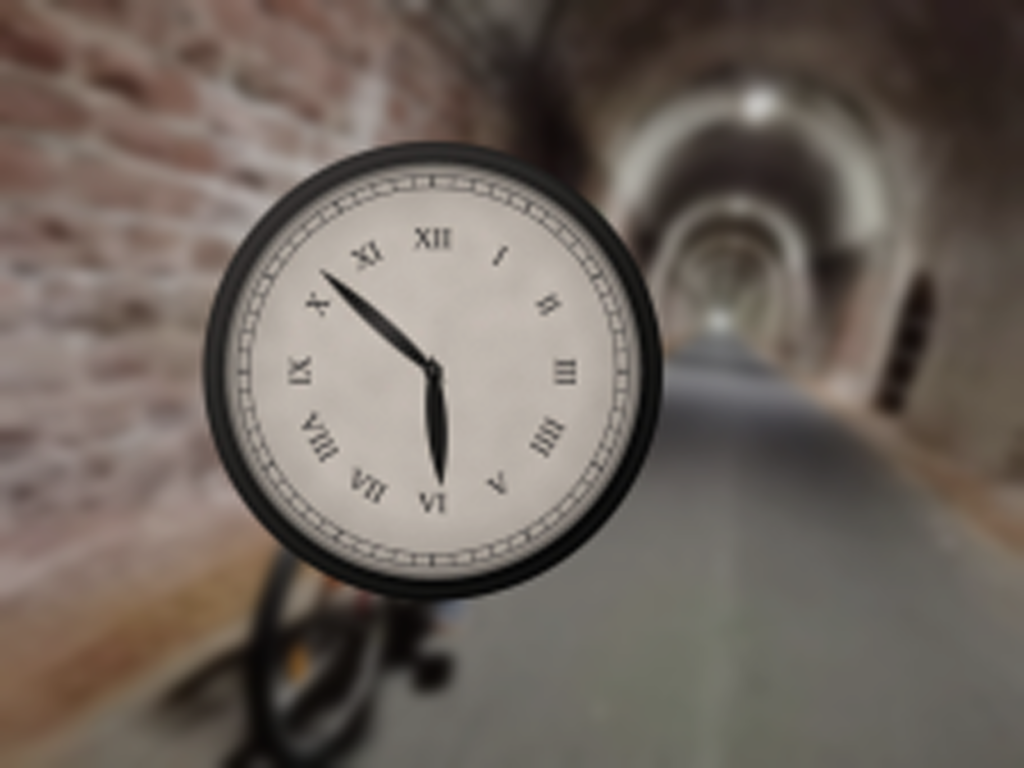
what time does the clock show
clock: 5:52
